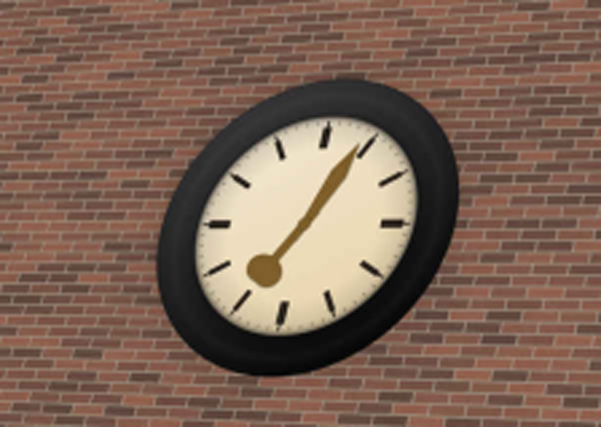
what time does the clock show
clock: 7:04
